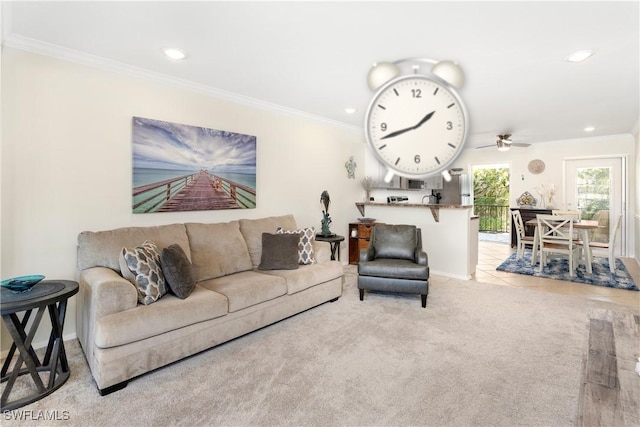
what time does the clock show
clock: 1:42
